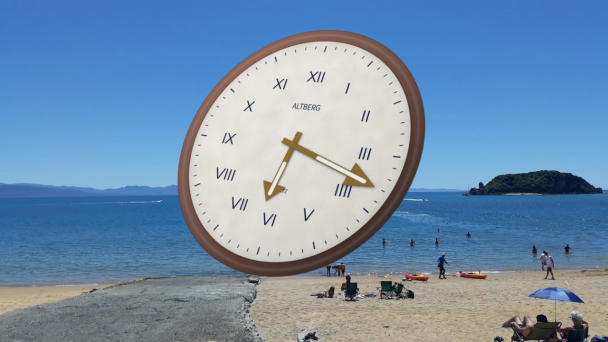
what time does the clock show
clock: 6:18
